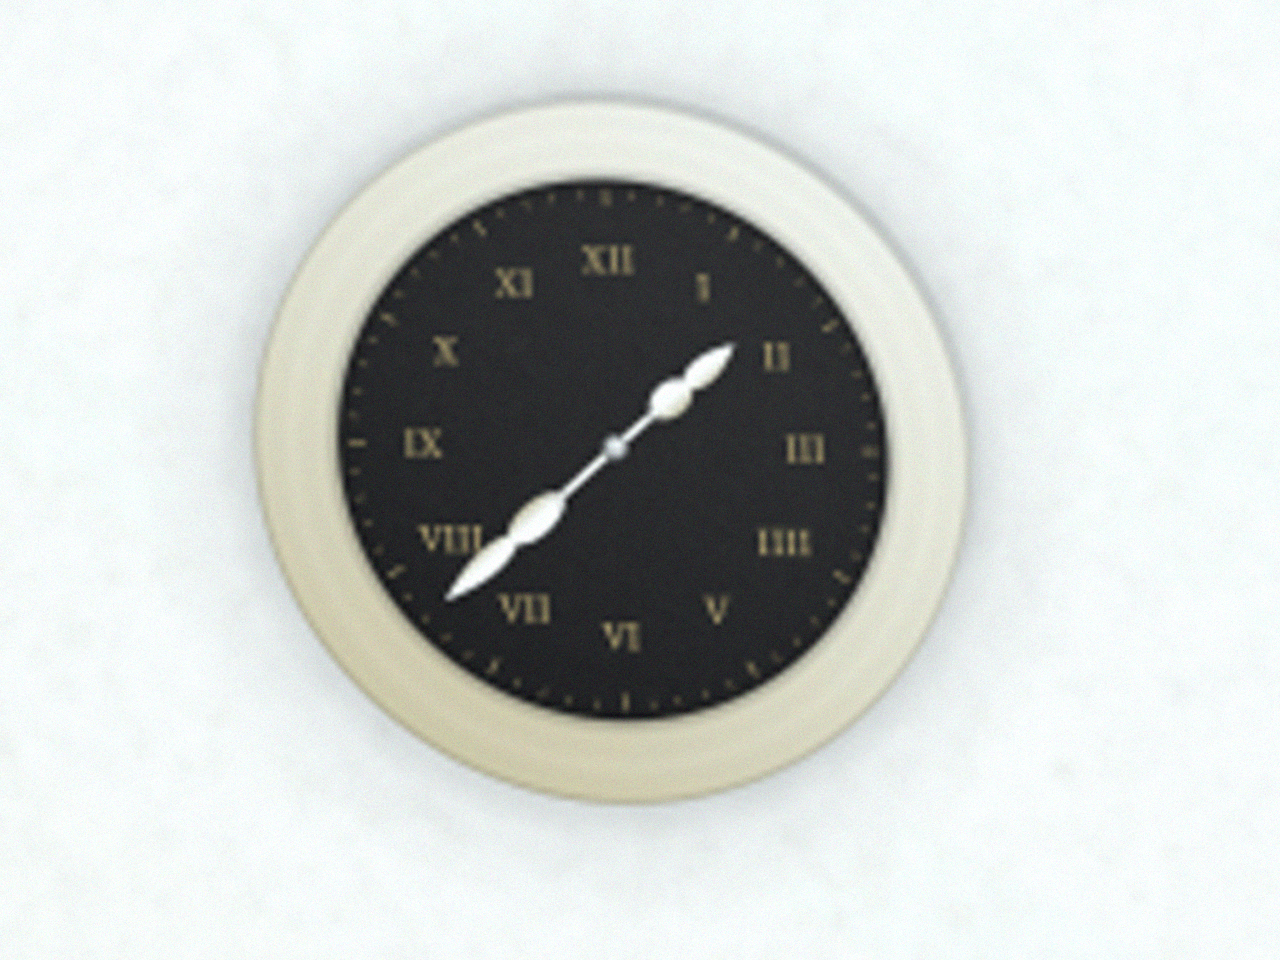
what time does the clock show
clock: 1:38
